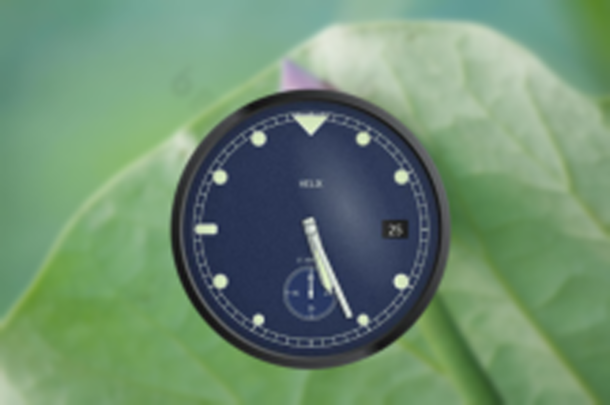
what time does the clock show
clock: 5:26
